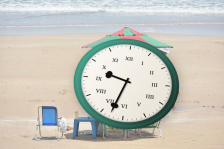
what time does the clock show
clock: 9:33
